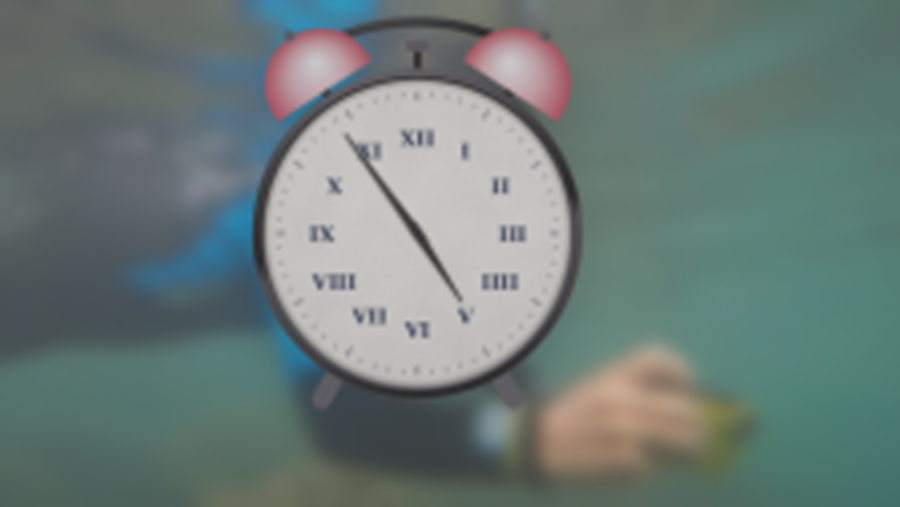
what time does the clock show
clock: 4:54
